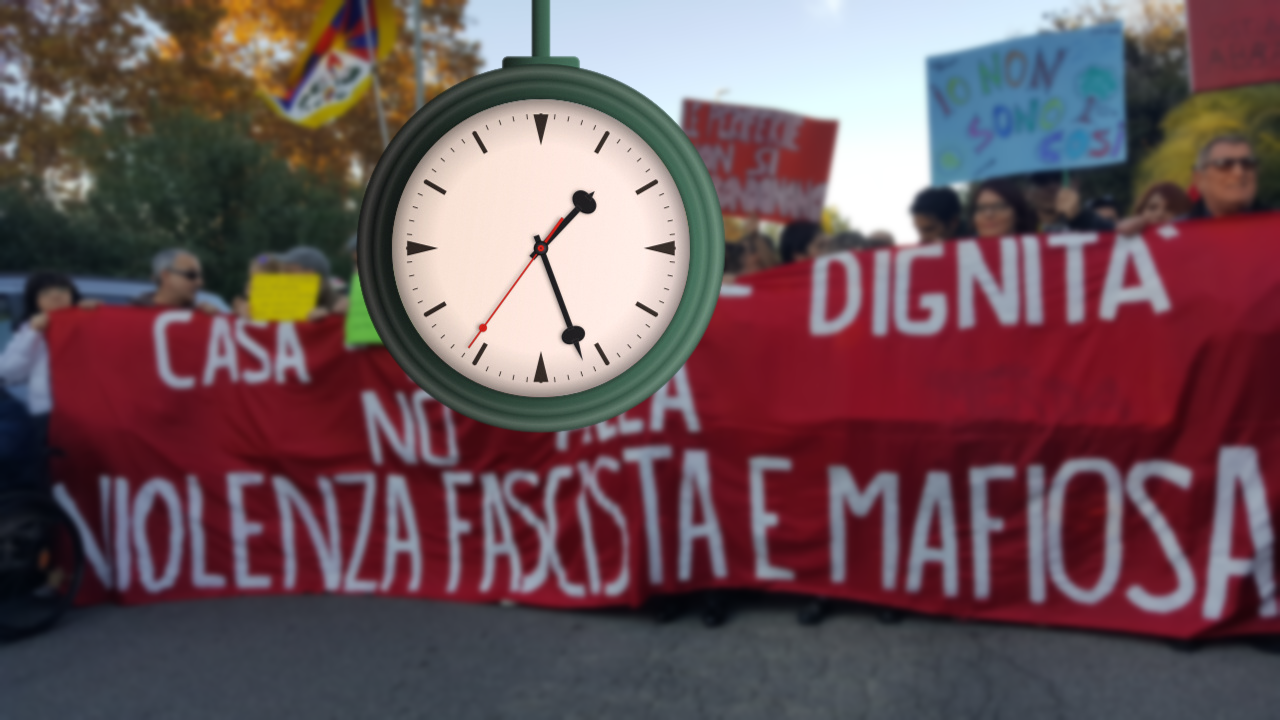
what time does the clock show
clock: 1:26:36
